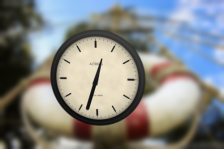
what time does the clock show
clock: 12:33
